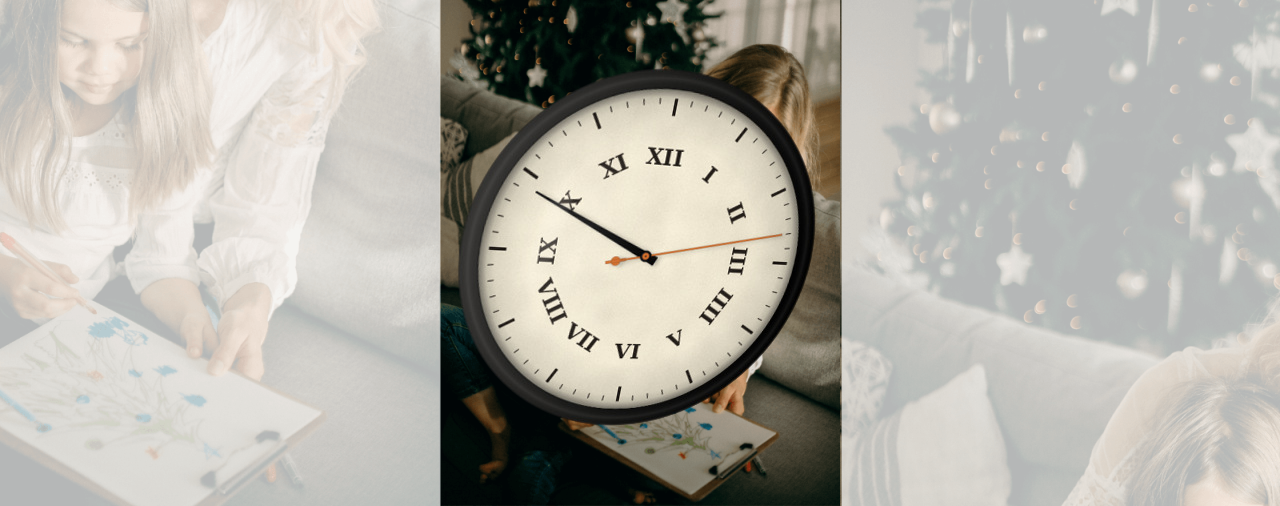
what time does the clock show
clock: 9:49:13
